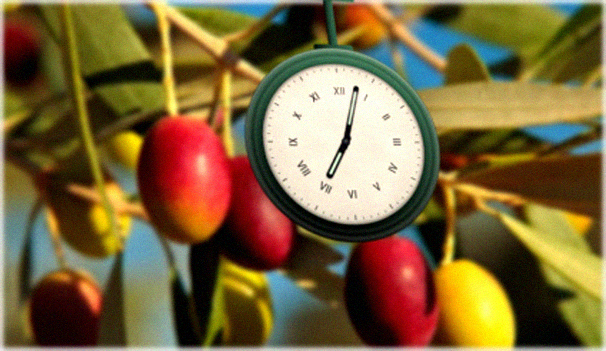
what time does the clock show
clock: 7:03
